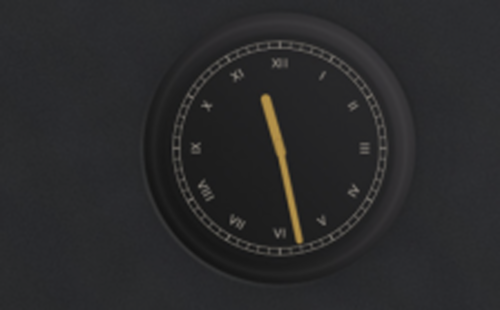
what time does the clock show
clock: 11:28
